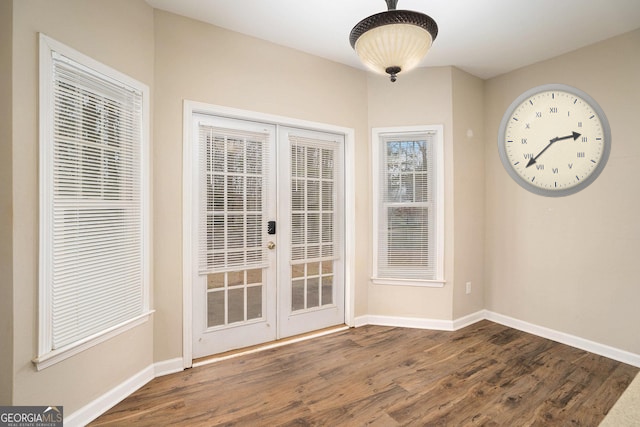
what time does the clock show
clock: 2:38
